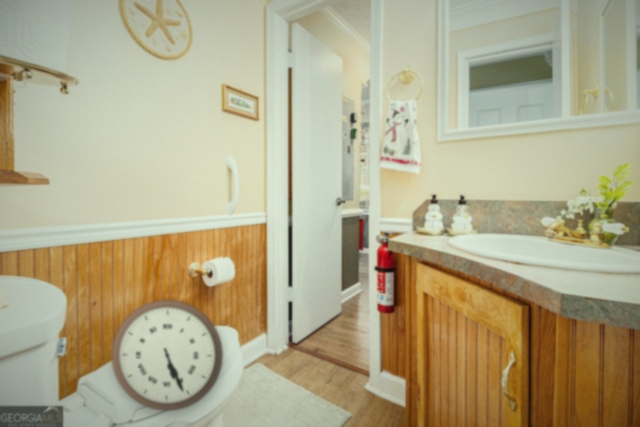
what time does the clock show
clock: 5:26
